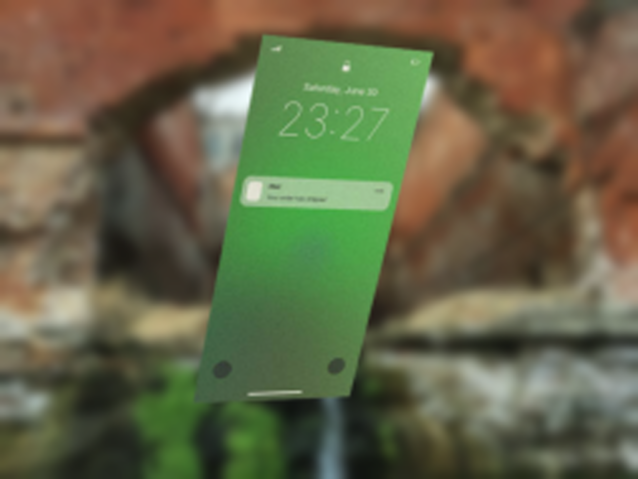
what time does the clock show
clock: 23:27
